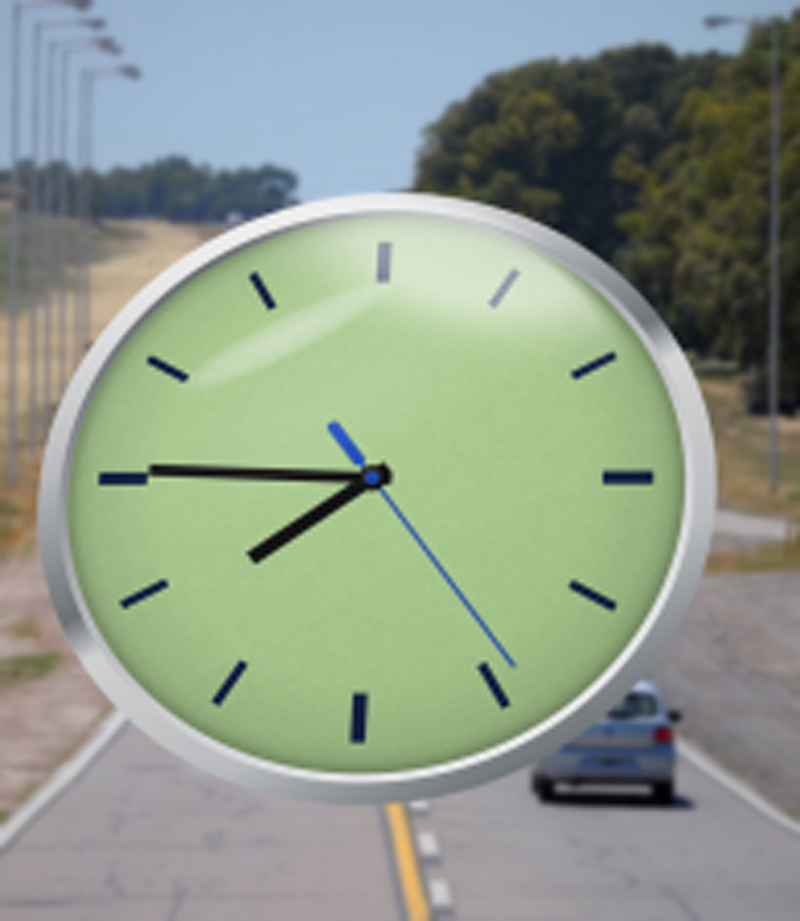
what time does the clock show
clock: 7:45:24
